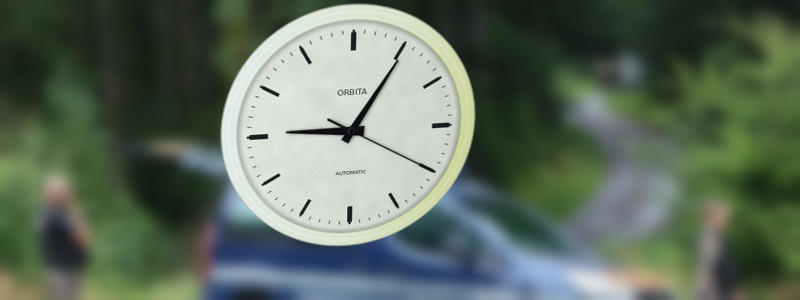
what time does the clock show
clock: 9:05:20
